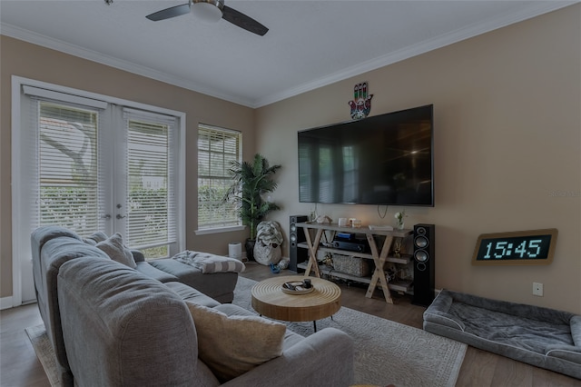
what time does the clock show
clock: 15:45
